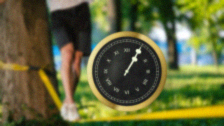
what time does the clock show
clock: 1:05
